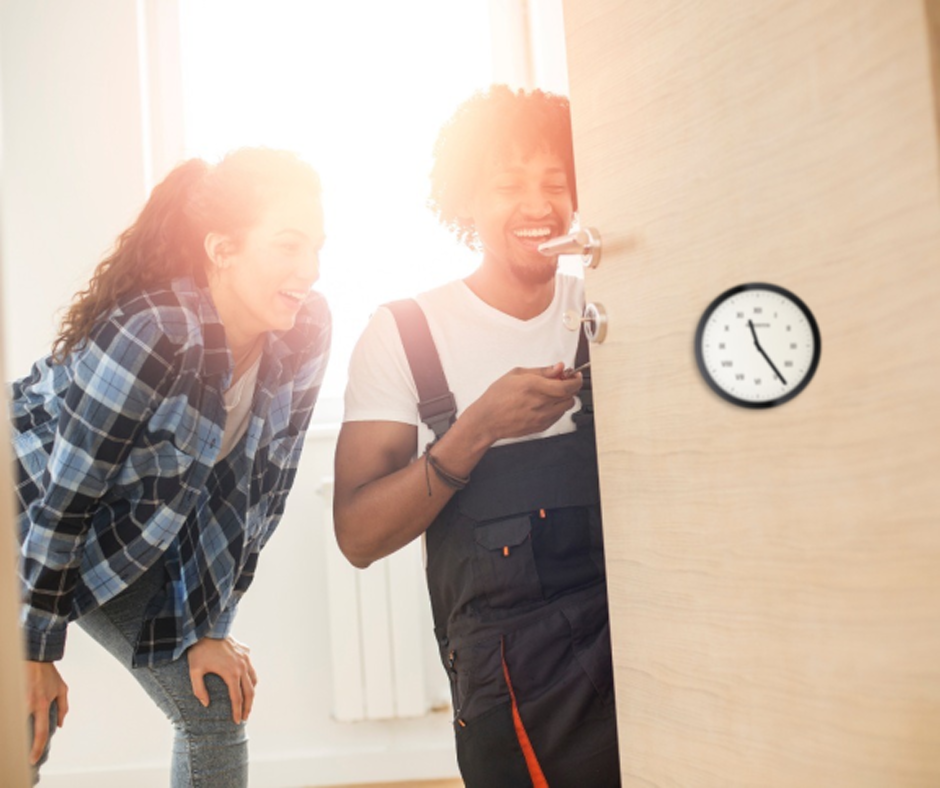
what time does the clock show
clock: 11:24
